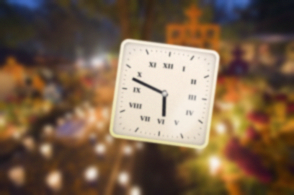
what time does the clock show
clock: 5:48
